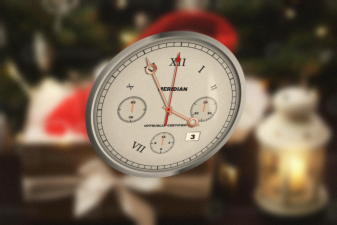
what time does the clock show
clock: 3:55
